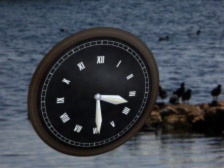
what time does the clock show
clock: 3:29
